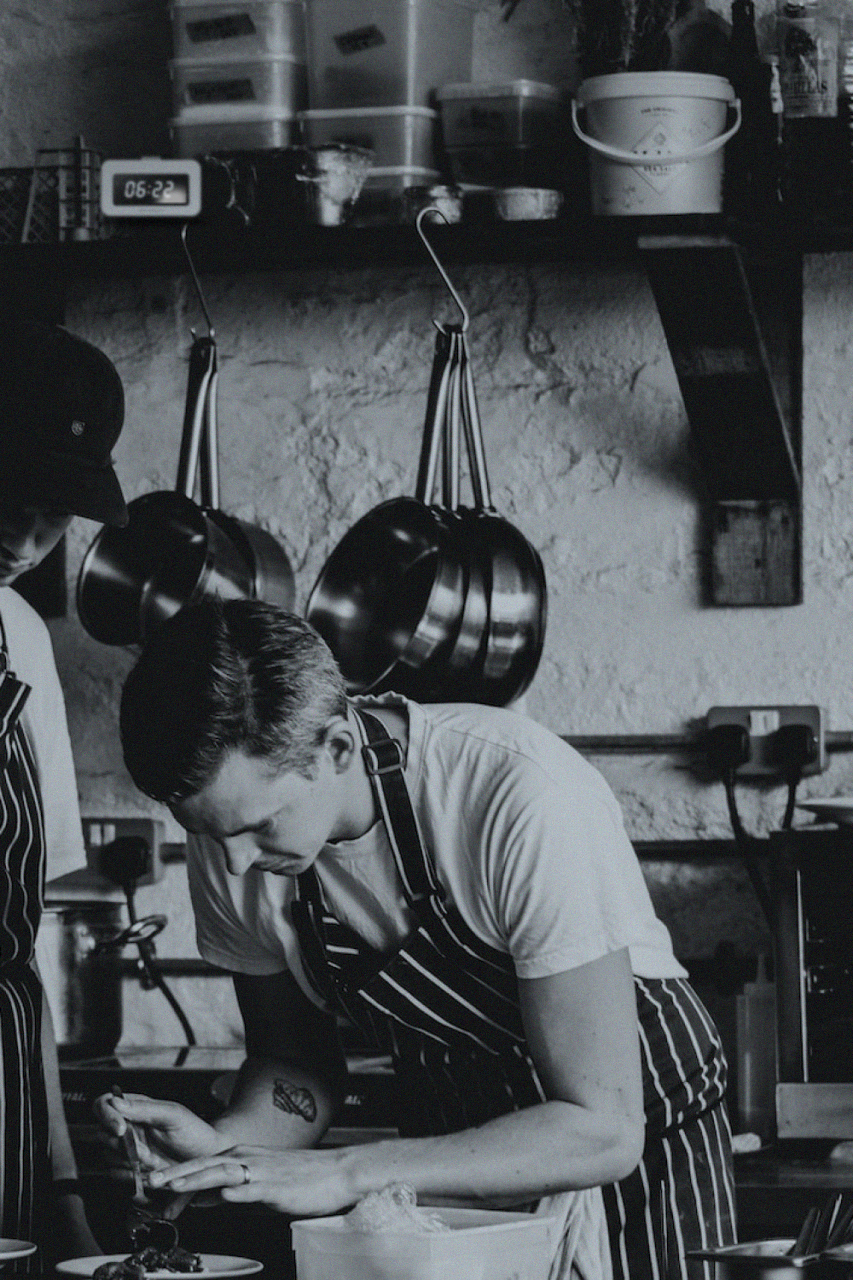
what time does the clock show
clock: 6:22
